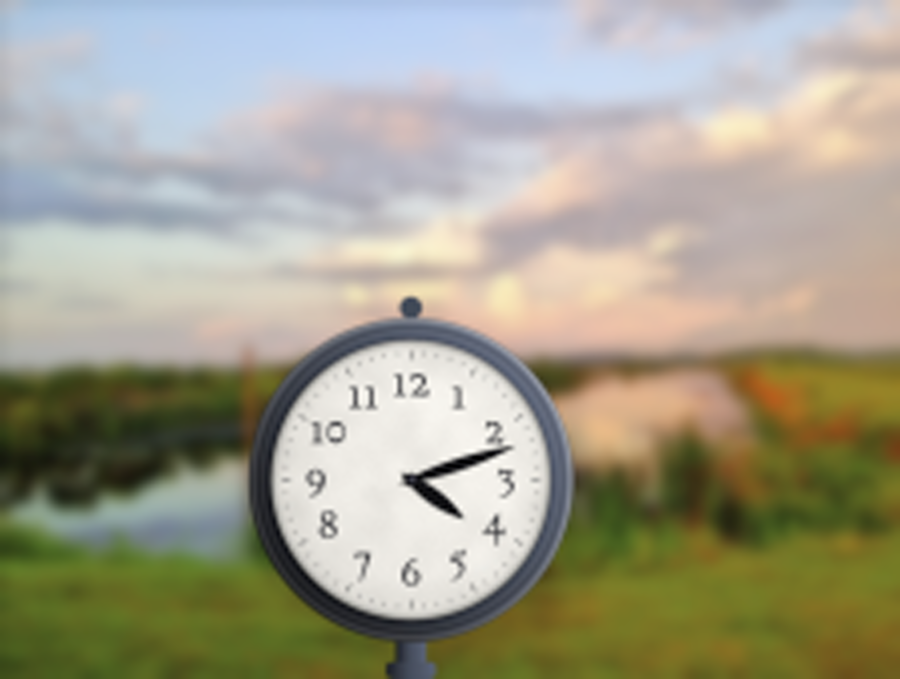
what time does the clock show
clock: 4:12
